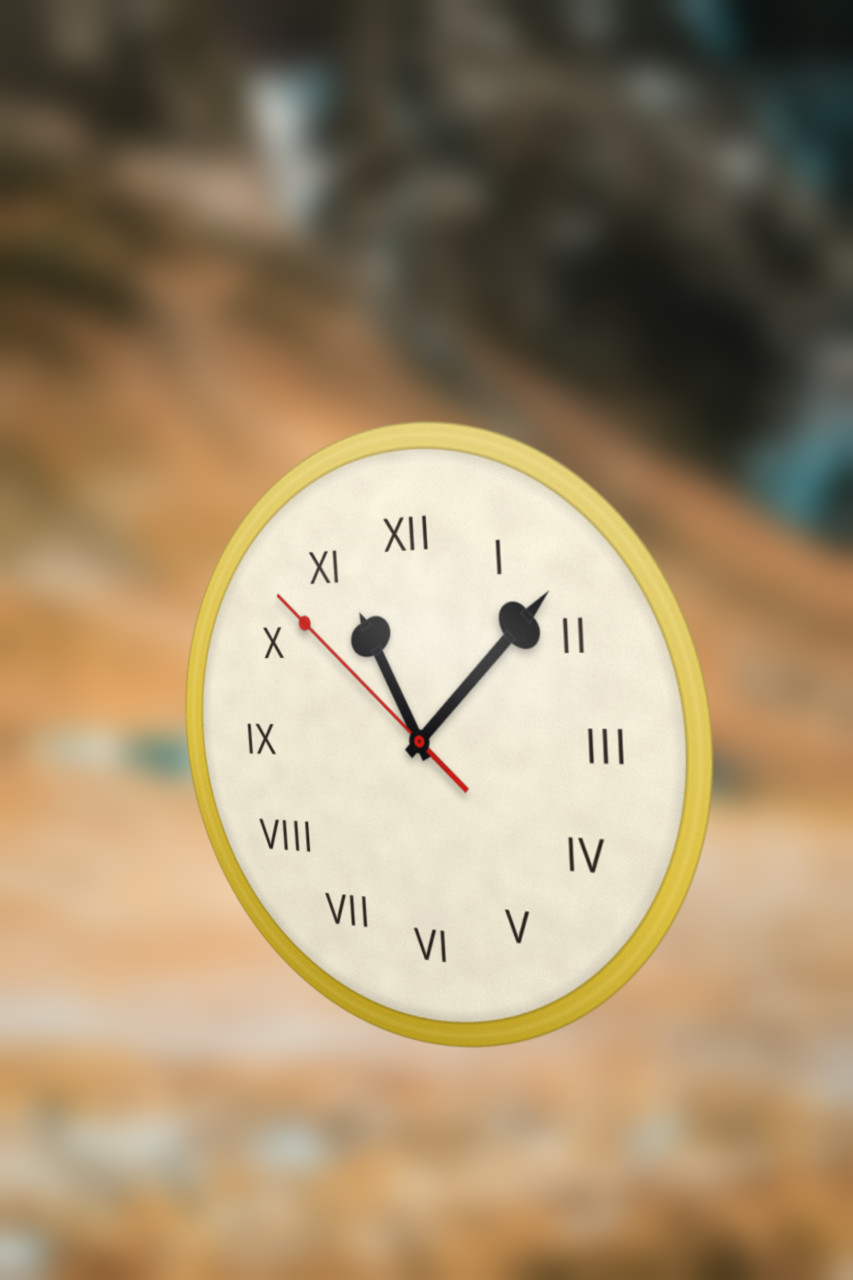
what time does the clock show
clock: 11:07:52
